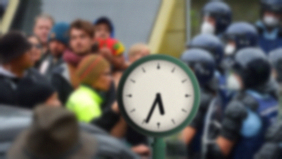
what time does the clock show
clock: 5:34
